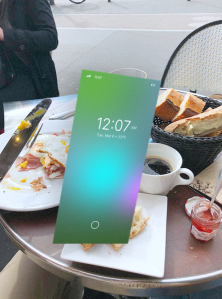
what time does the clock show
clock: 12:07
